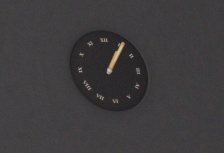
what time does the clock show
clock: 1:06
